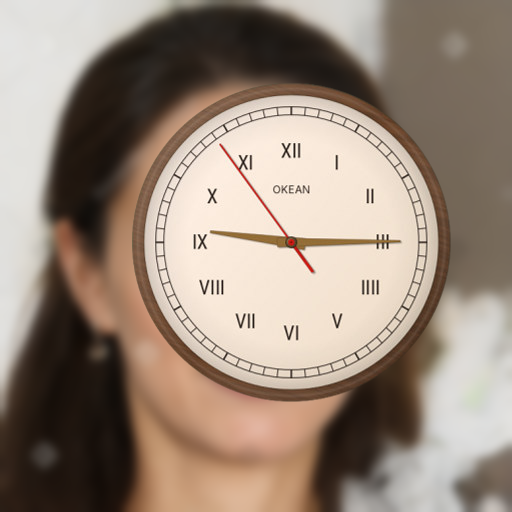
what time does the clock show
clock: 9:14:54
